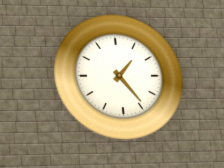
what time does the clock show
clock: 1:24
